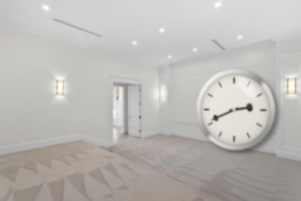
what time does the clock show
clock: 2:41
